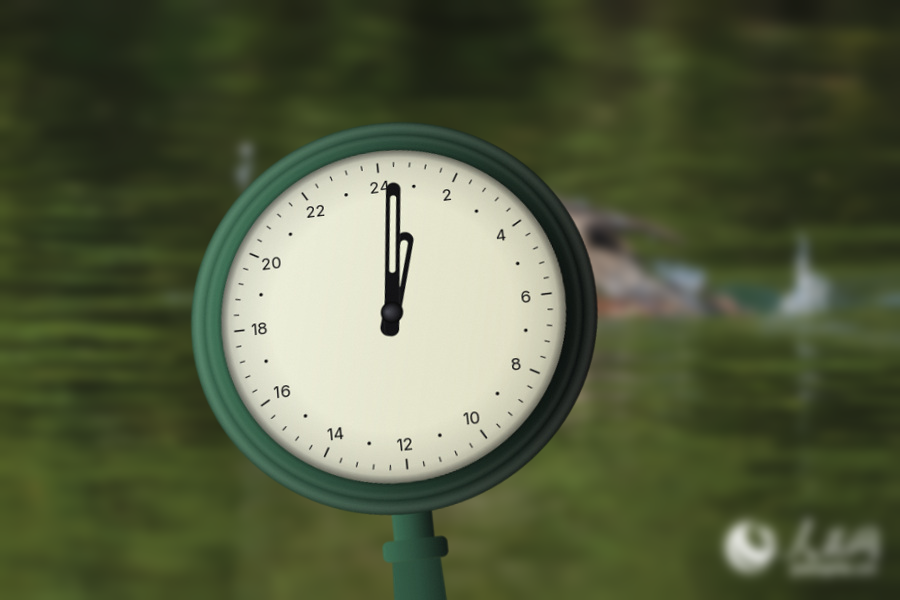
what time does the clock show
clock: 1:01
